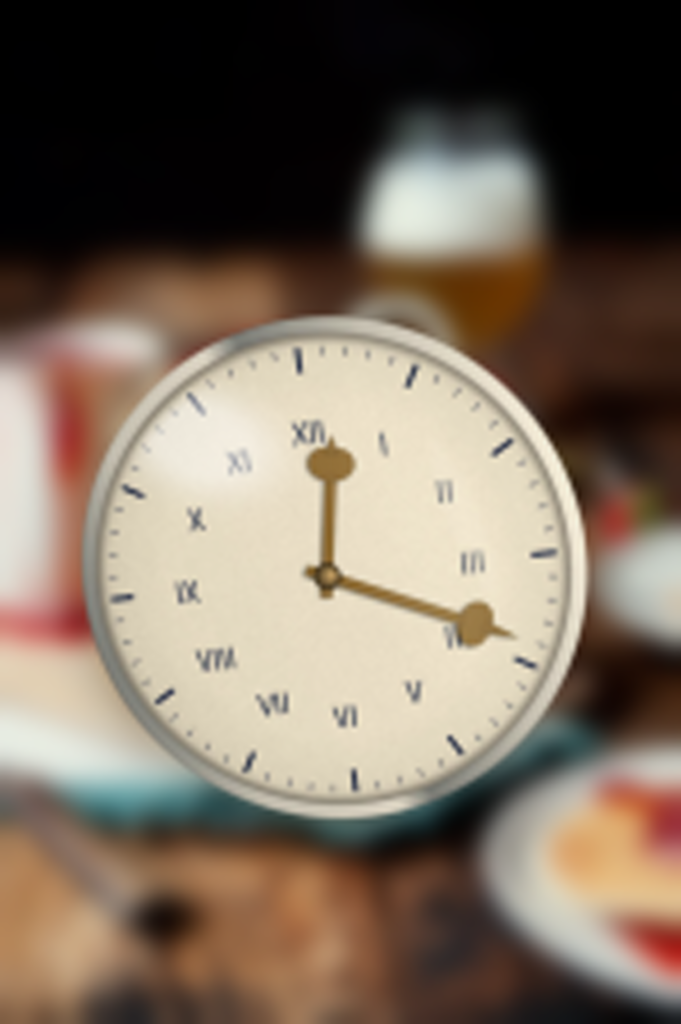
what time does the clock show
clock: 12:19
